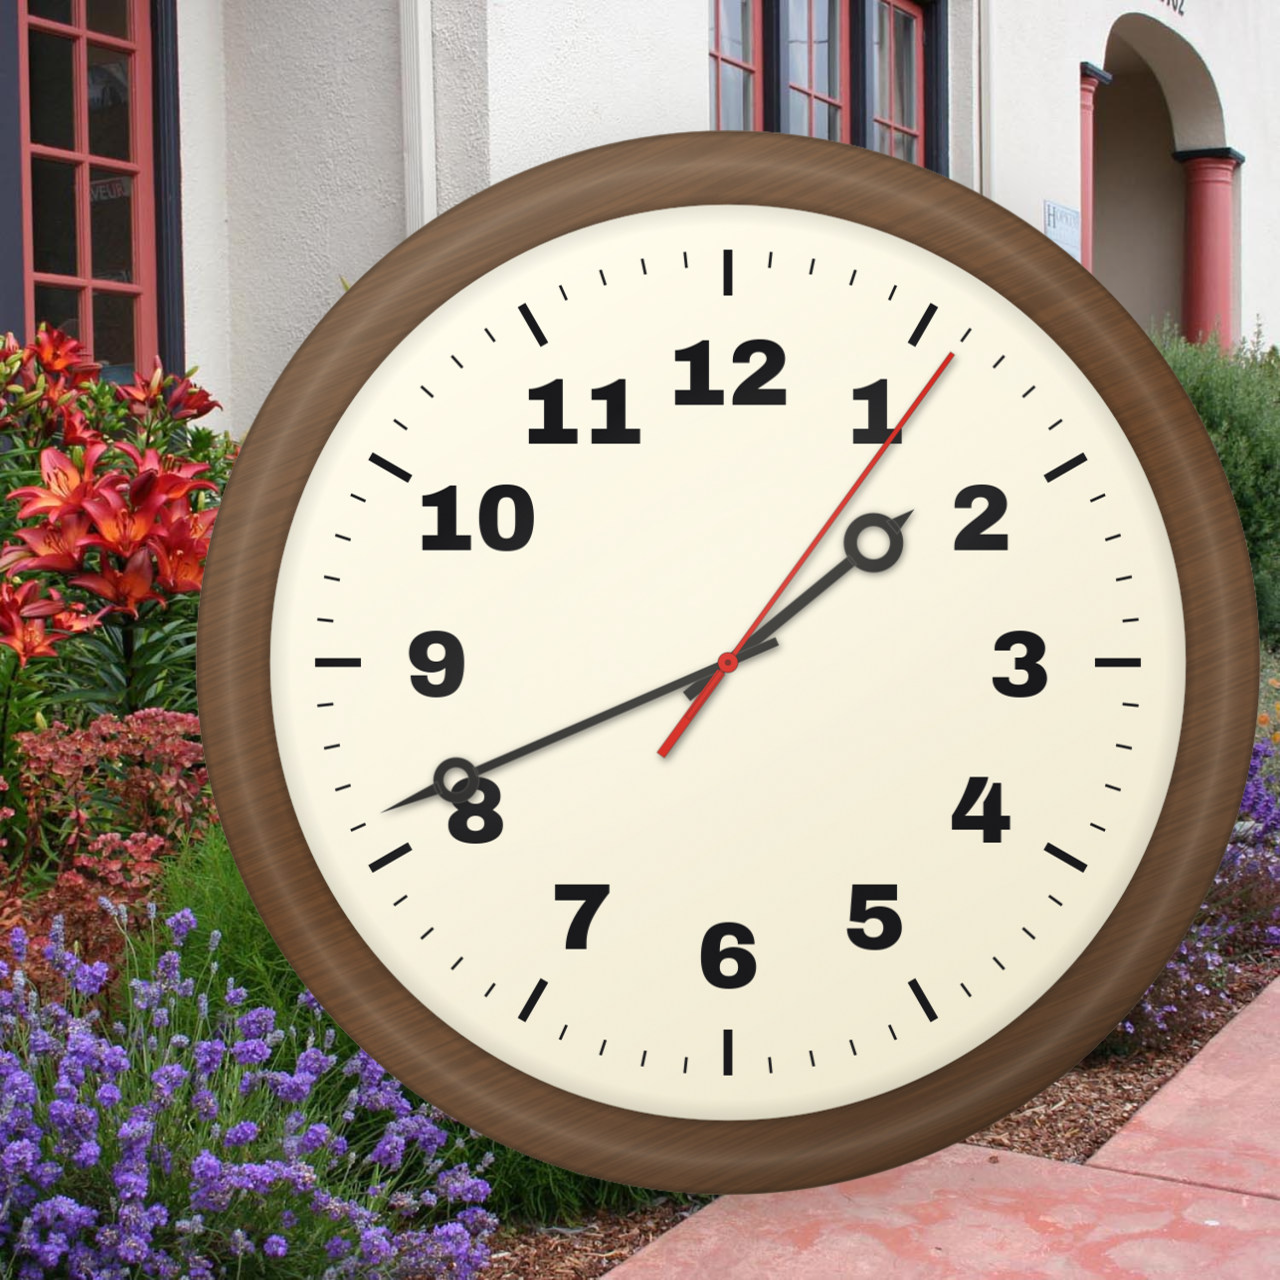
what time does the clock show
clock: 1:41:06
